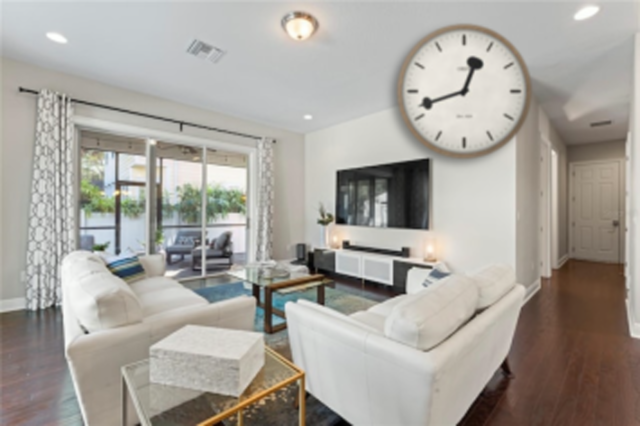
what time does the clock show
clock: 12:42
